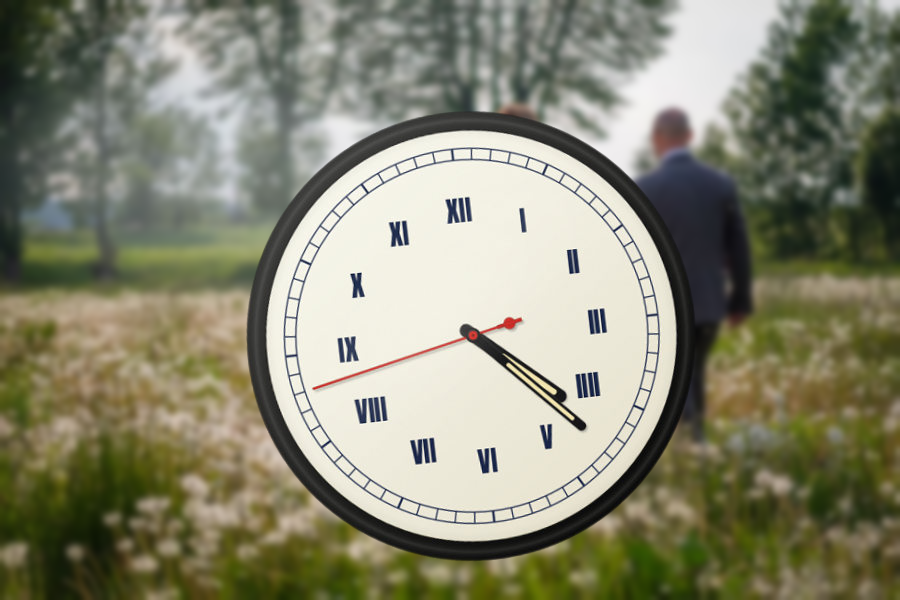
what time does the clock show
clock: 4:22:43
